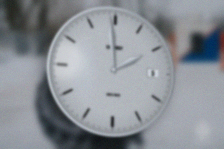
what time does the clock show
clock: 1:59
